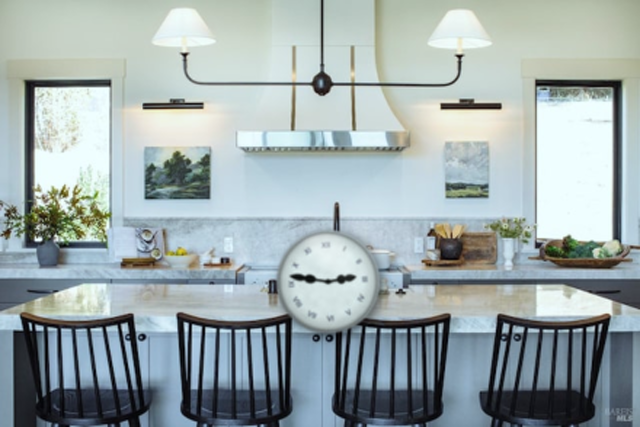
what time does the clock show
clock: 2:47
